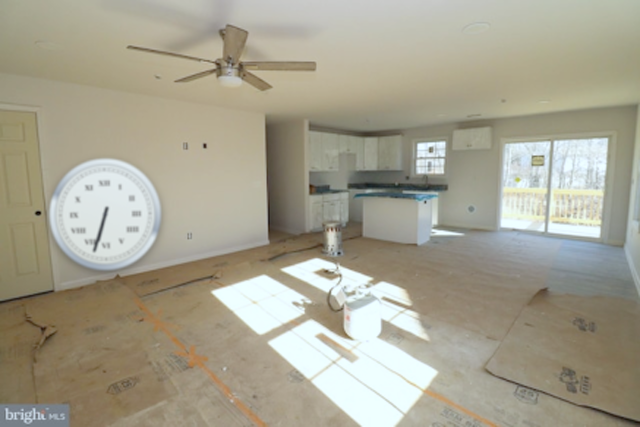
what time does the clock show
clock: 6:33
